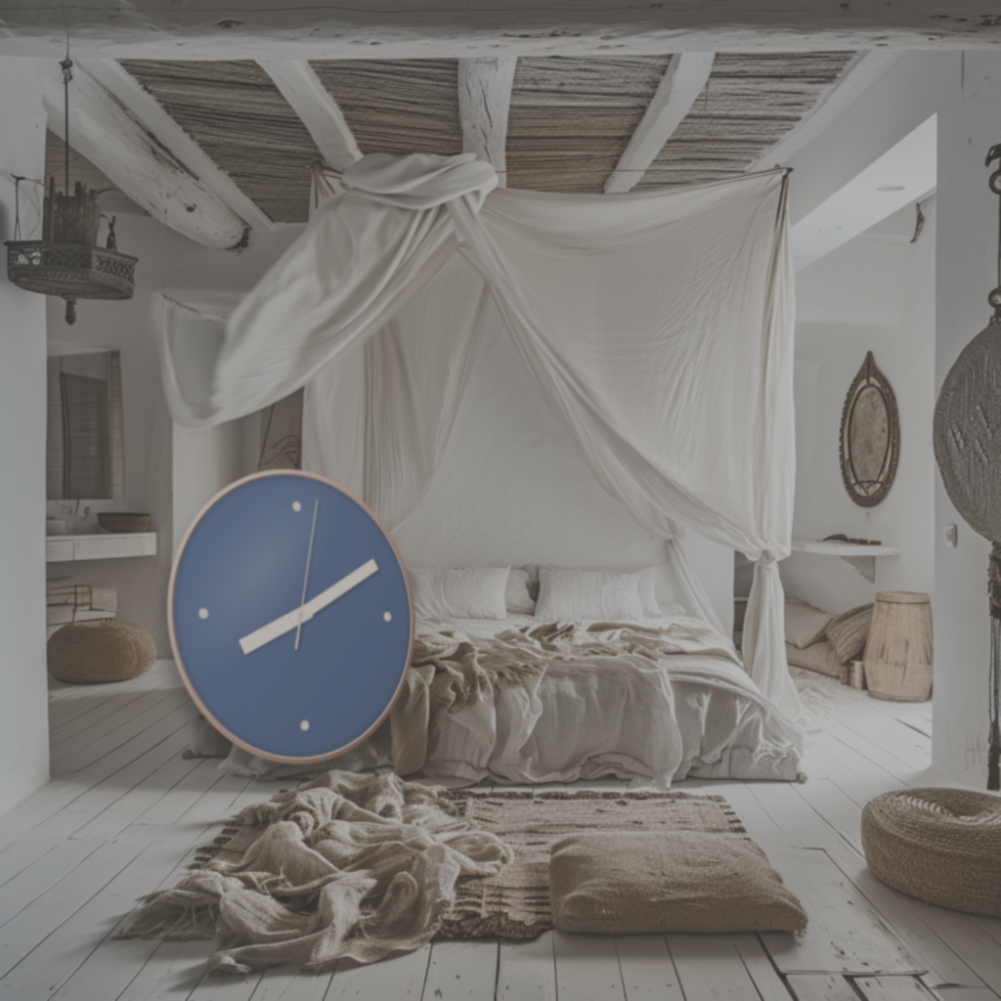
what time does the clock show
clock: 8:10:02
